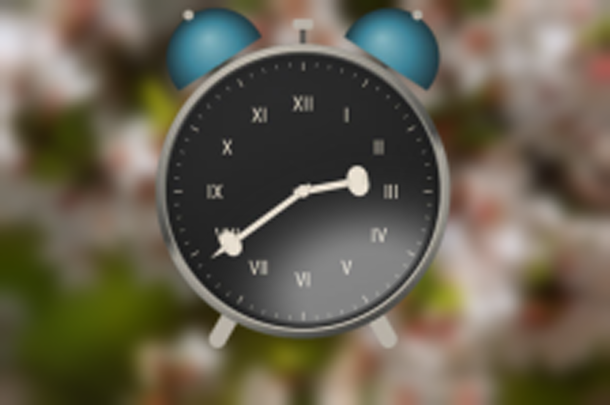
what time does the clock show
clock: 2:39
